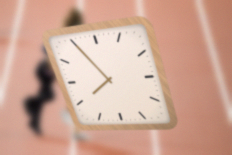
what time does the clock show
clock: 7:55
